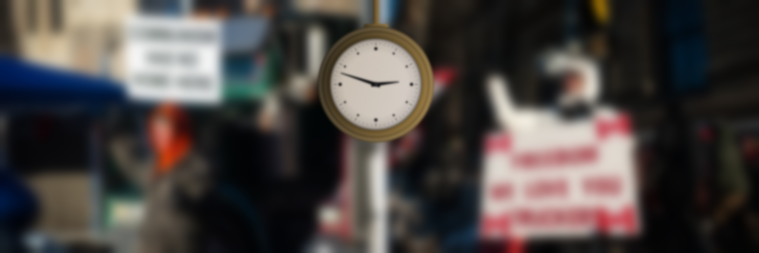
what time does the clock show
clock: 2:48
